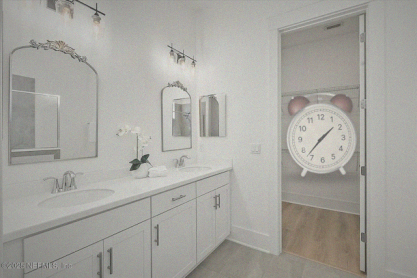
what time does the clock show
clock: 1:37
